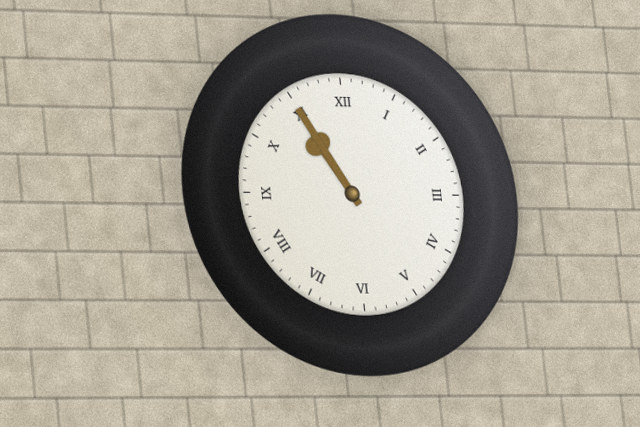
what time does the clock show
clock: 10:55
